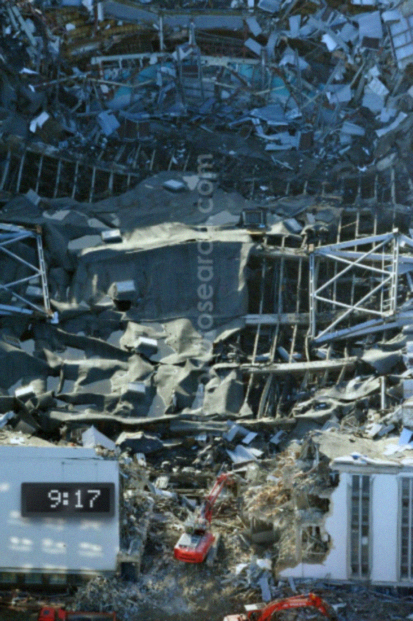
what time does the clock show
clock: 9:17
